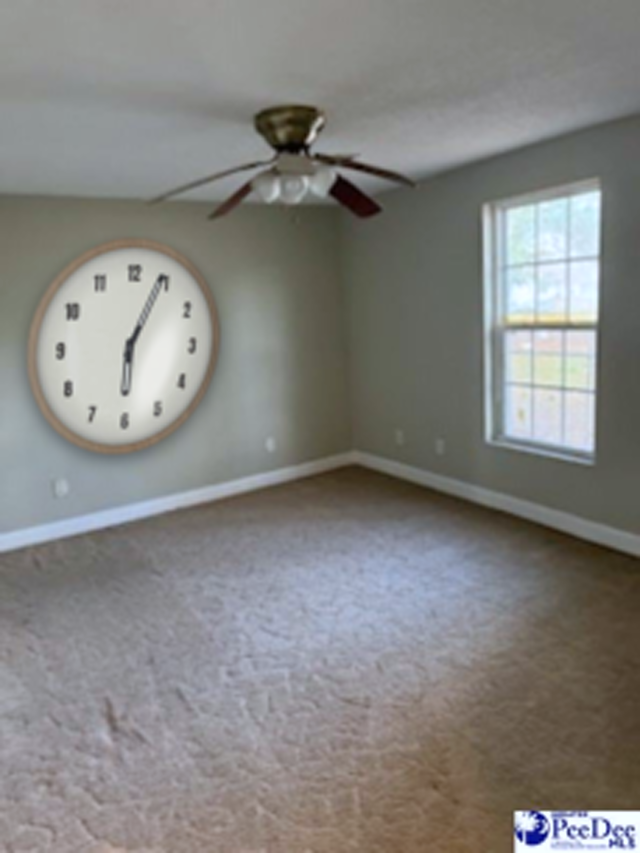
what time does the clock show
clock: 6:04
